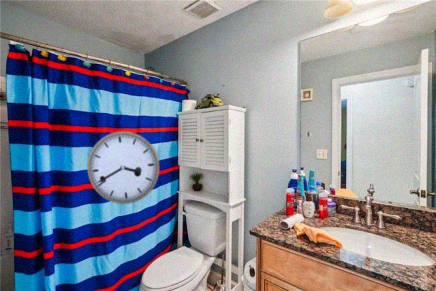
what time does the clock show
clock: 3:41
